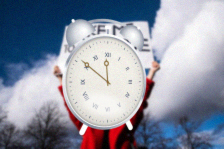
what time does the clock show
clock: 11:51
